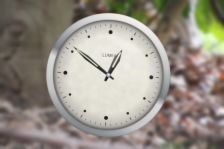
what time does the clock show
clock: 12:51
